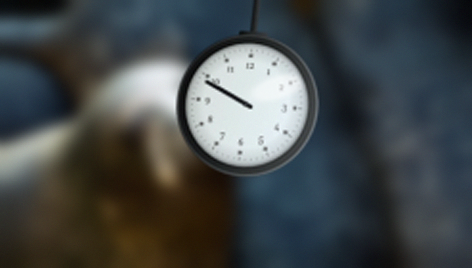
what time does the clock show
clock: 9:49
